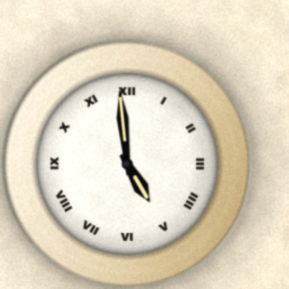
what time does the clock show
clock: 4:59
